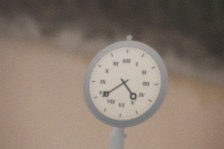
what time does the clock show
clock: 4:39
